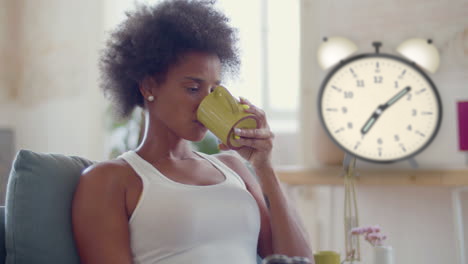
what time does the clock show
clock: 7:08
